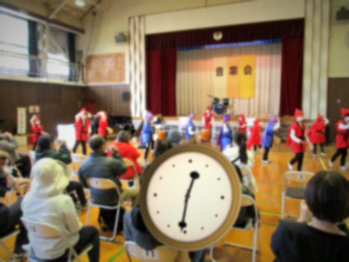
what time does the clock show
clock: 12:31
